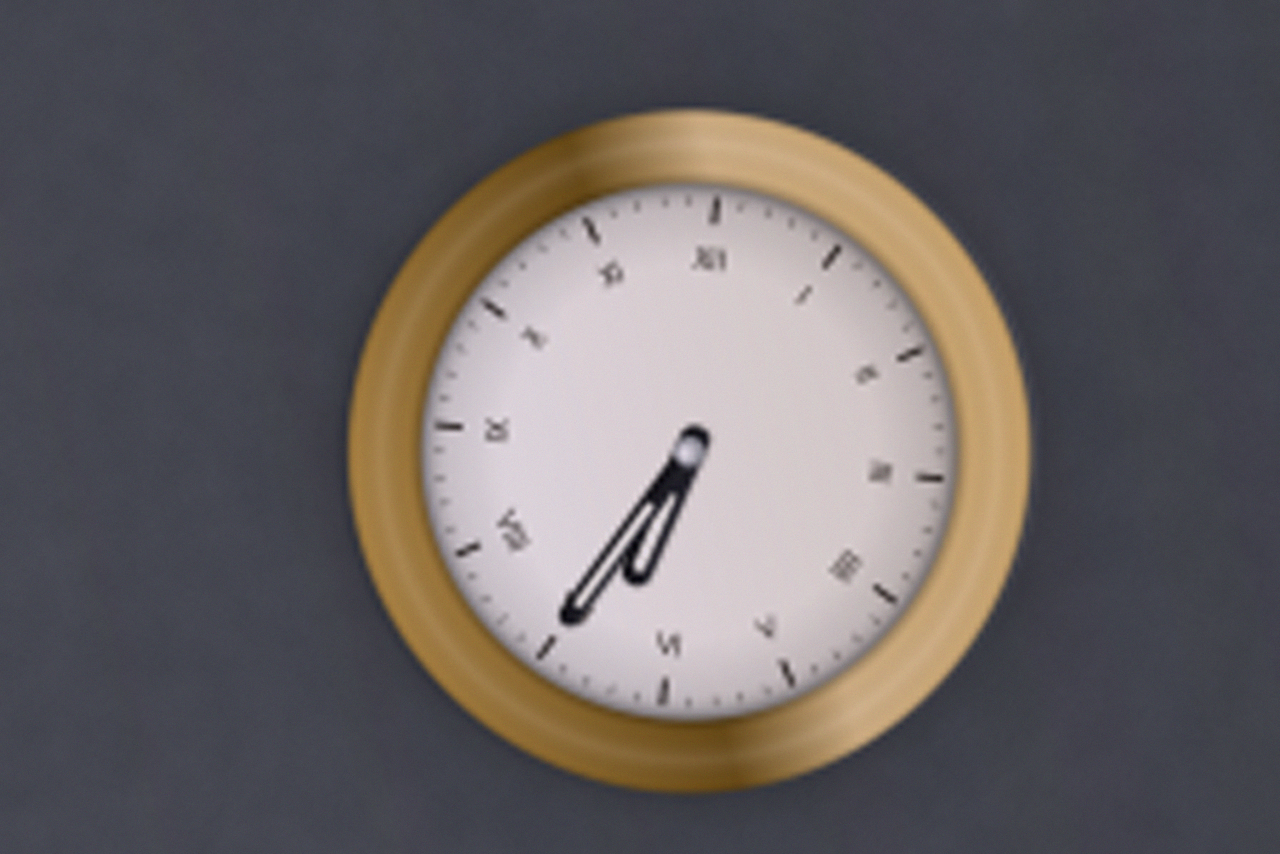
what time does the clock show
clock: 6:35
